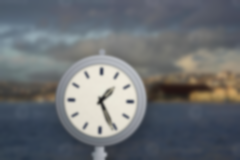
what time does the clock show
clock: 1:26
